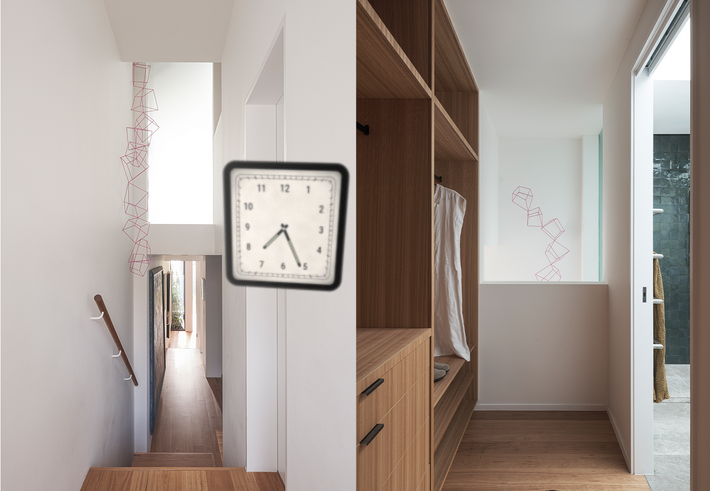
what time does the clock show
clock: 7:26
